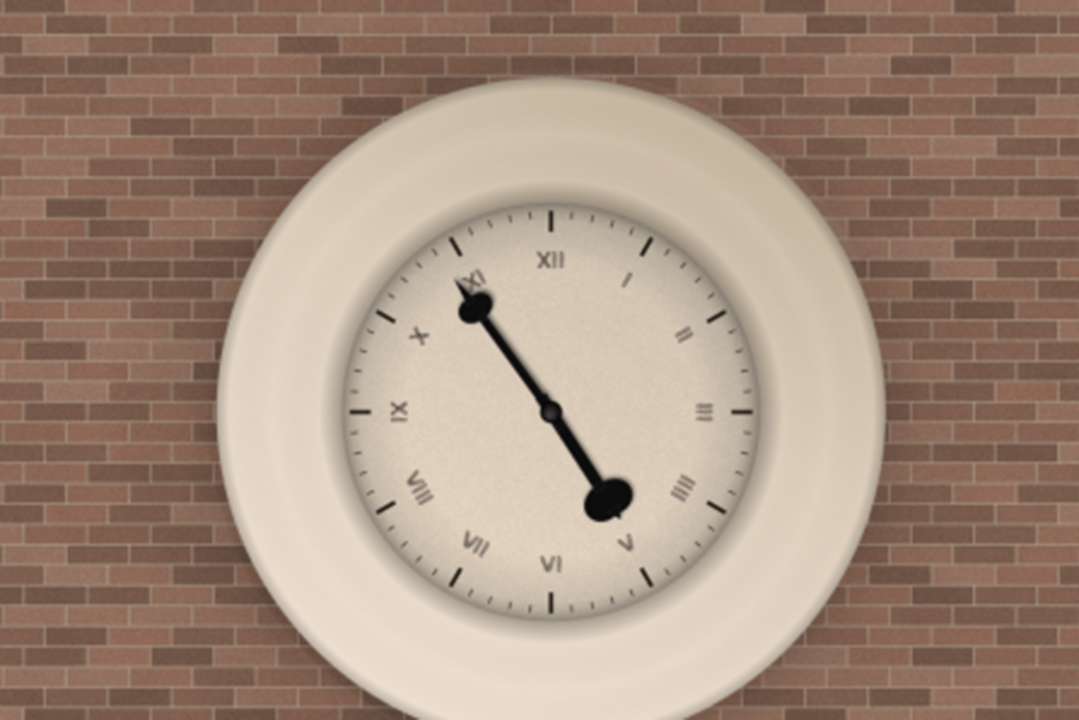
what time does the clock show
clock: 4:54
